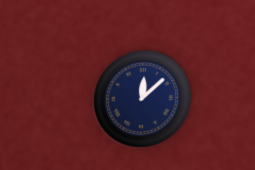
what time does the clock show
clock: 12:08
